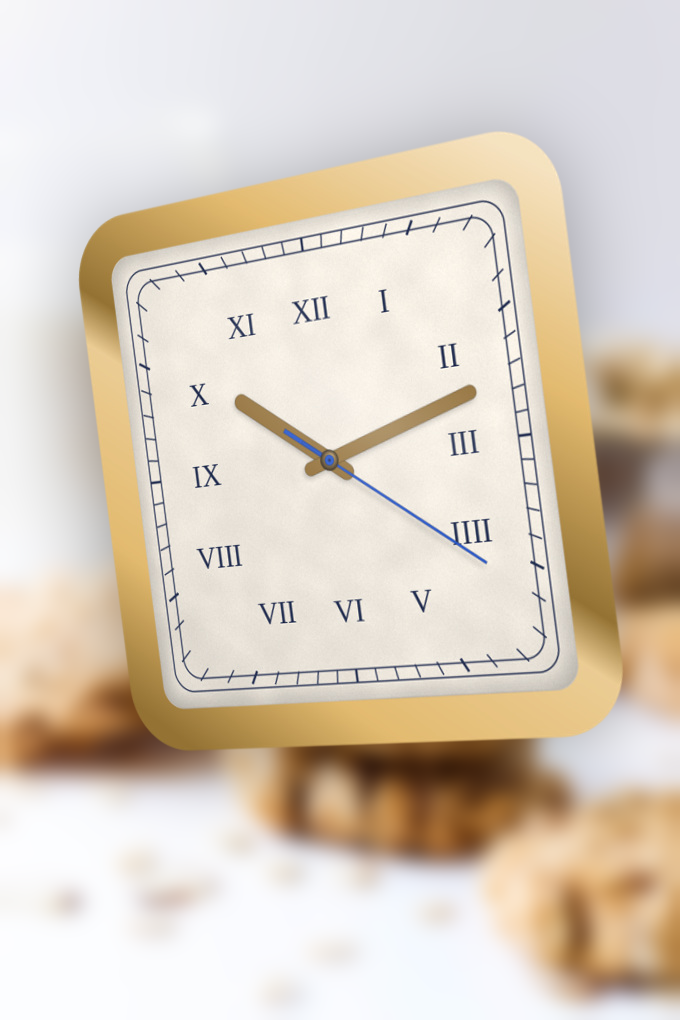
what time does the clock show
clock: 10:12:21
